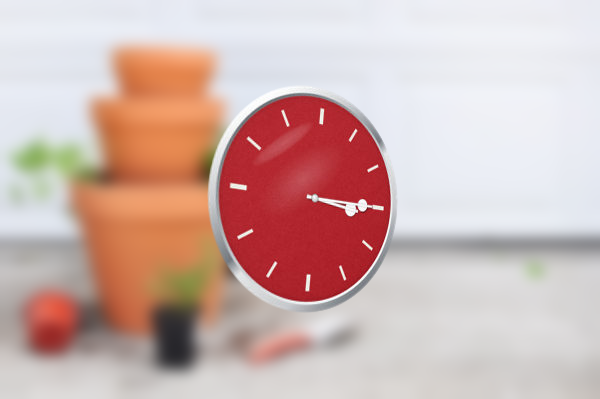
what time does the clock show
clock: 3:15
